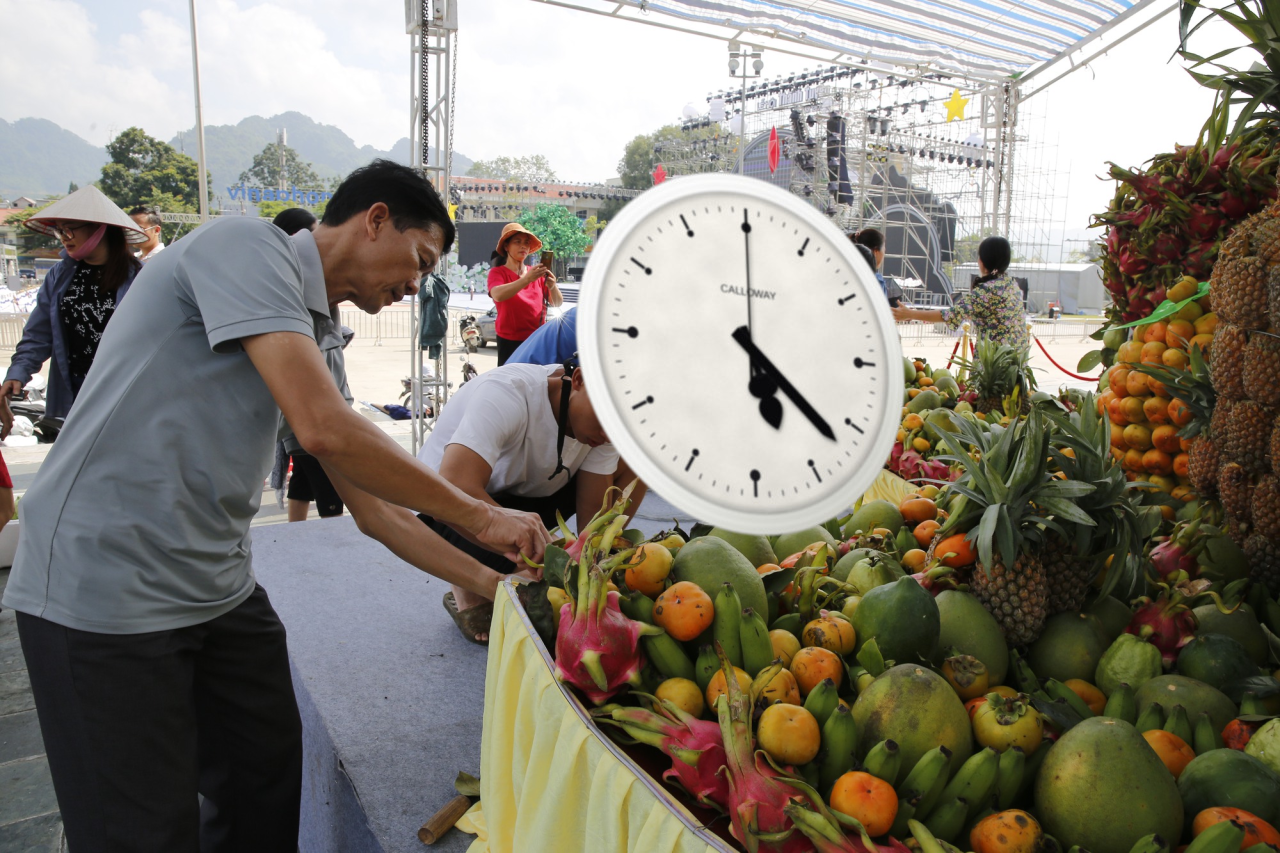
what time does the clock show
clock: 5:22:00
